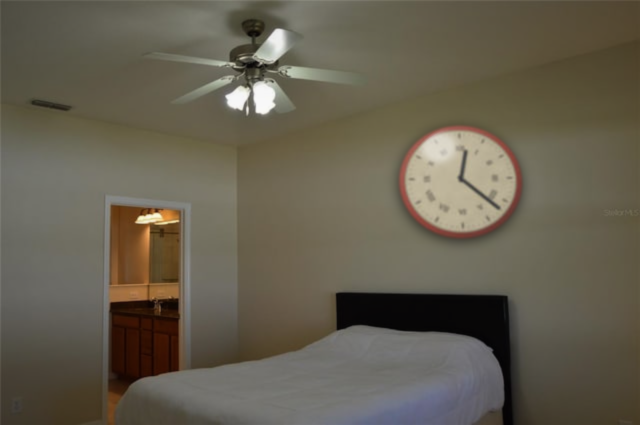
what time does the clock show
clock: 12:22
